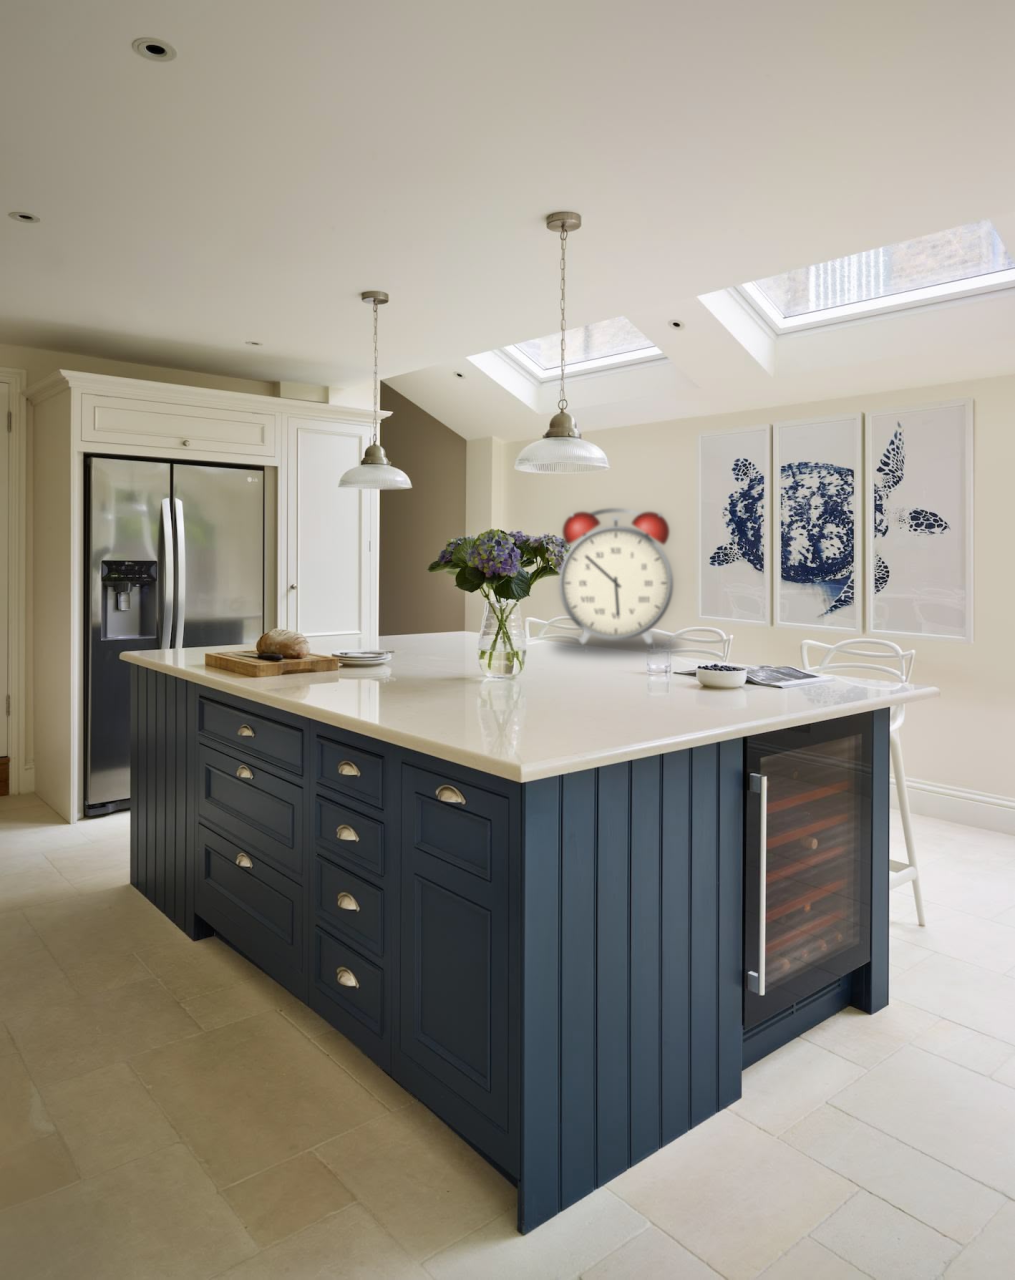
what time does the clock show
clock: 5:52
